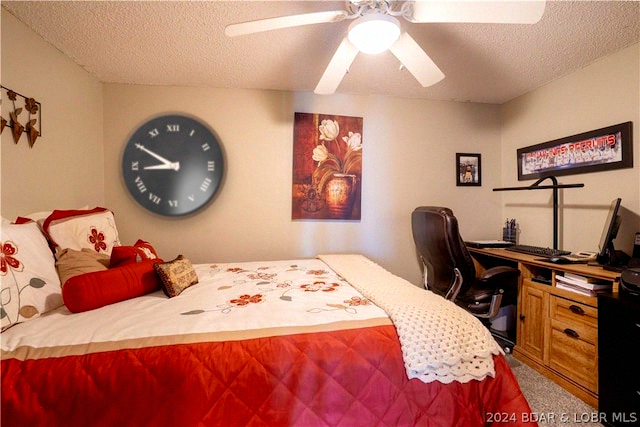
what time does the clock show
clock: 8:50
